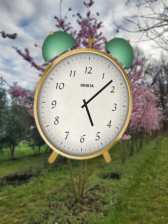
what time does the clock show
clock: 5:08
